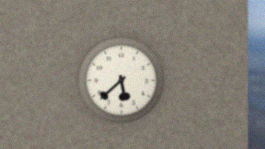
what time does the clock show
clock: 5:38
